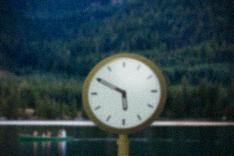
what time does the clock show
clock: 5:50
